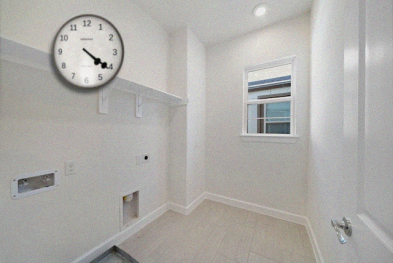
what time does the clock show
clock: 4:21
